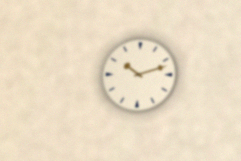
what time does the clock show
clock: 10:12
